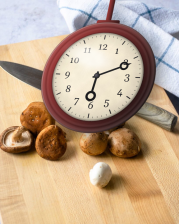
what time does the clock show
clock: 6:11
